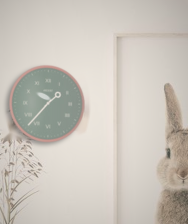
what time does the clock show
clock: 1:37
